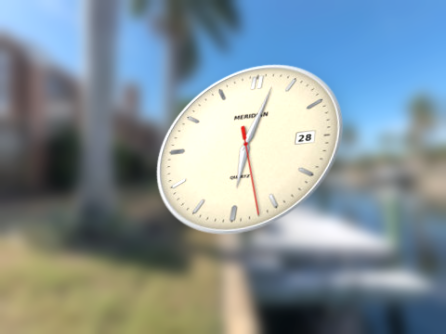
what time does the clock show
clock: 6:02:27
